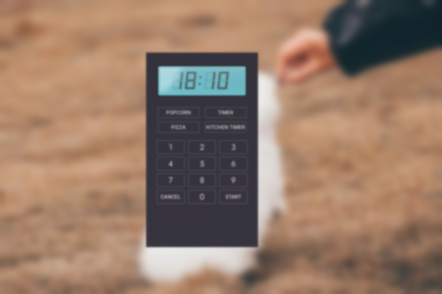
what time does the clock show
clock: 18:10
